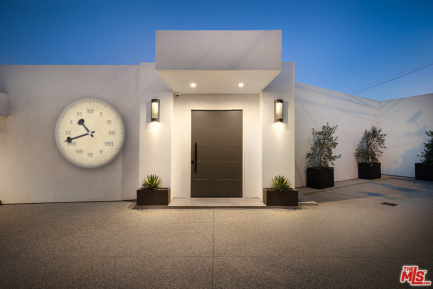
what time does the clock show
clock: 10:42
